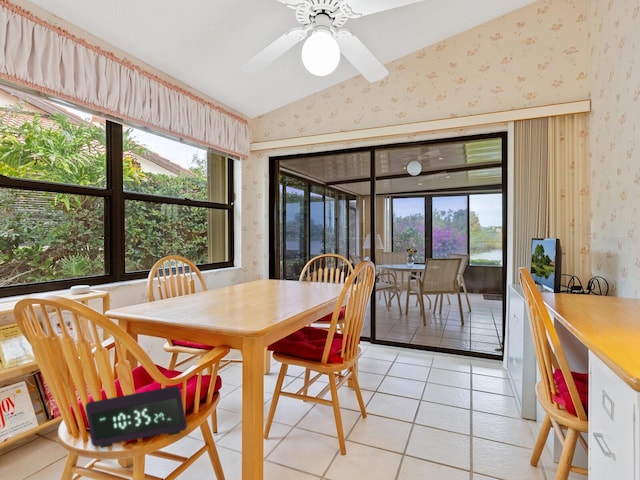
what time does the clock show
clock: 10:35
